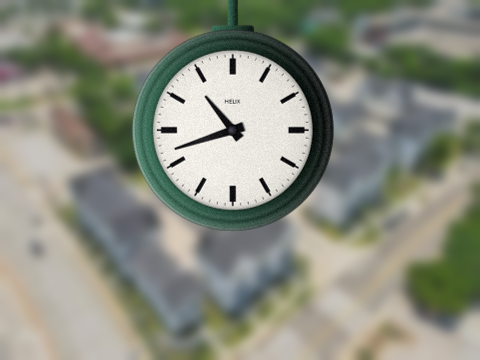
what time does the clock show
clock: 10:42
